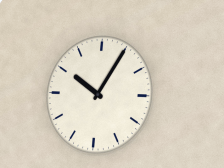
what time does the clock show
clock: 10:05
